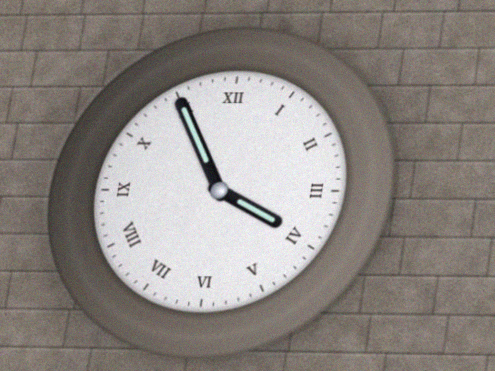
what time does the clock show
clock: 3:55
